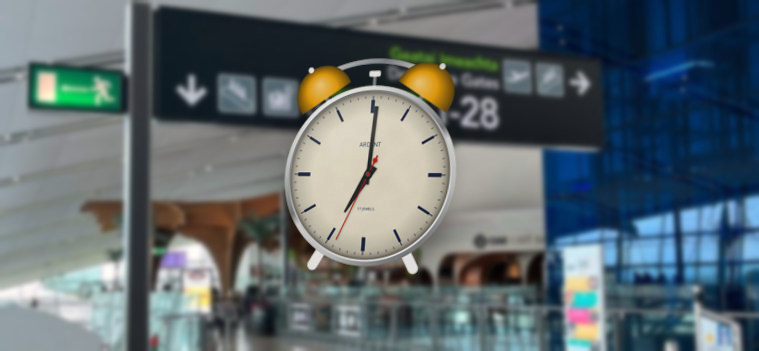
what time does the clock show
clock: 7:00:34
